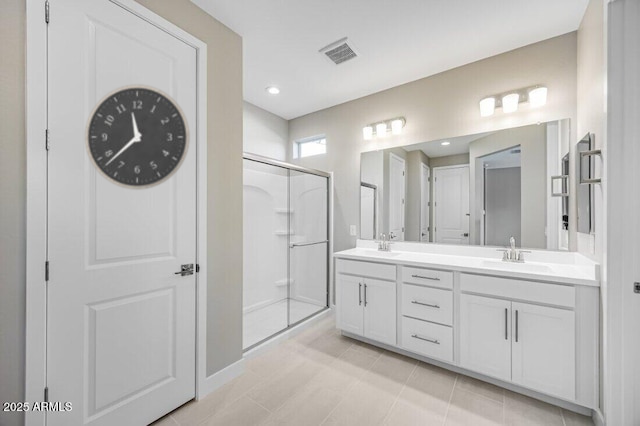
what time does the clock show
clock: 11:38
